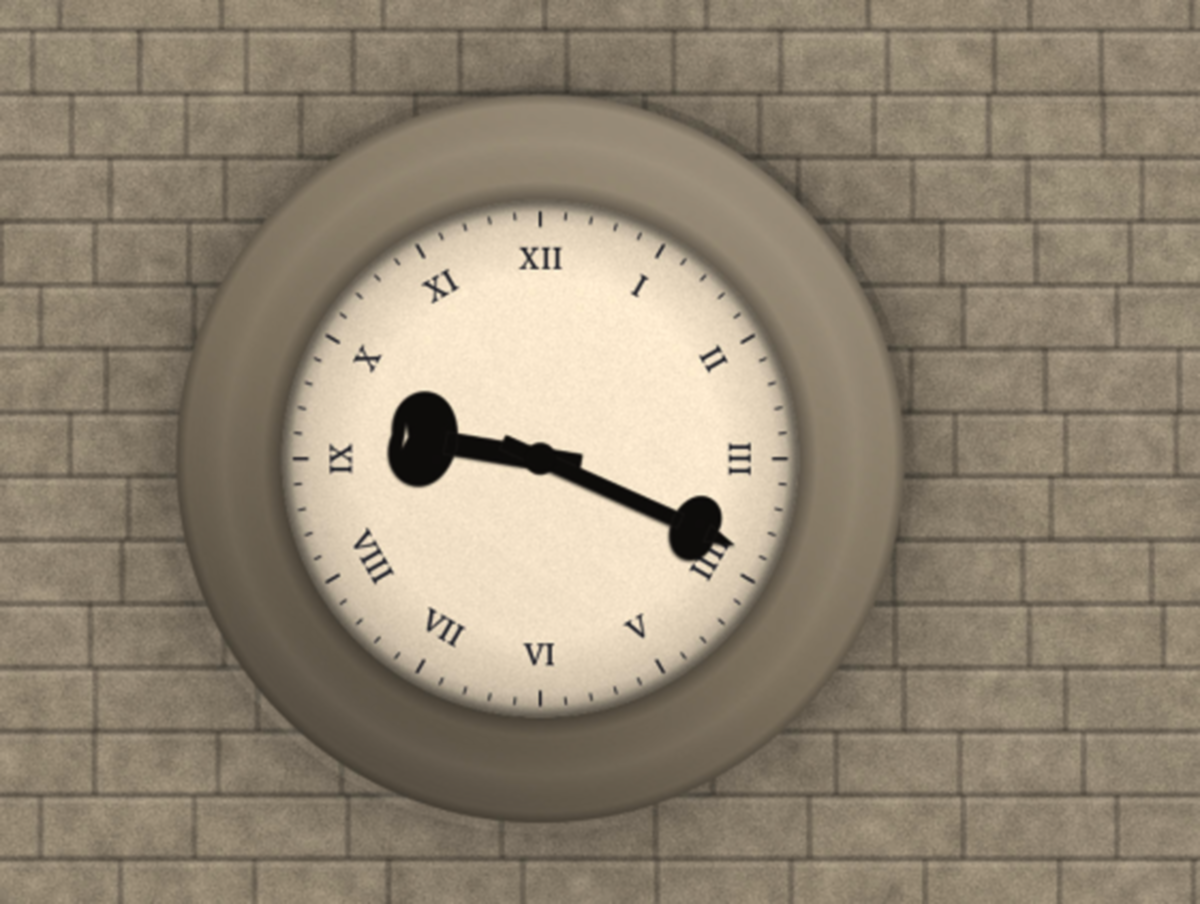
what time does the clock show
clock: 9:19
